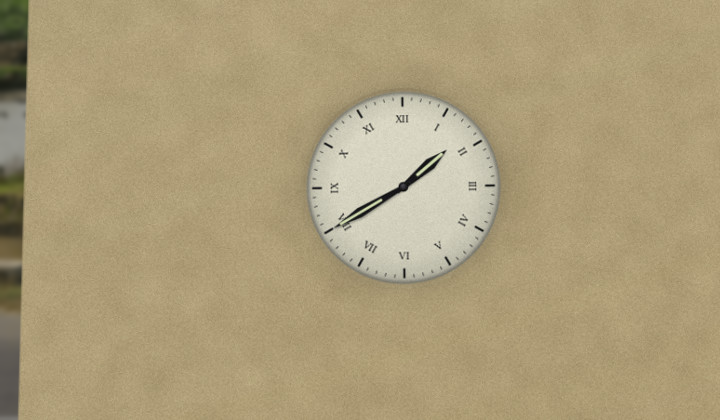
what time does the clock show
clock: 1:40
